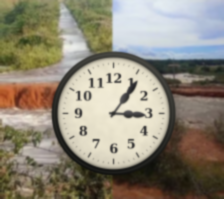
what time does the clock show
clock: 3:06
